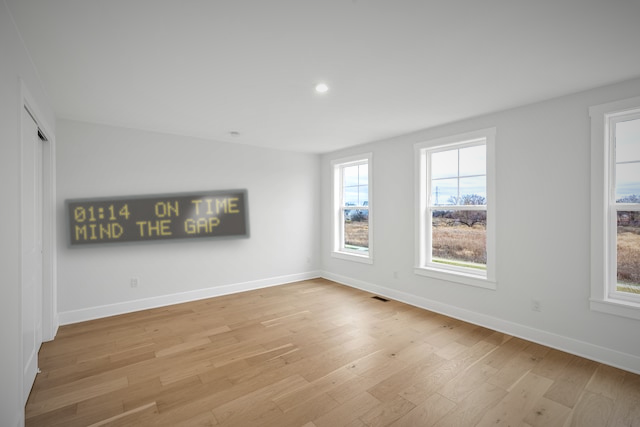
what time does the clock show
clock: 1:14
